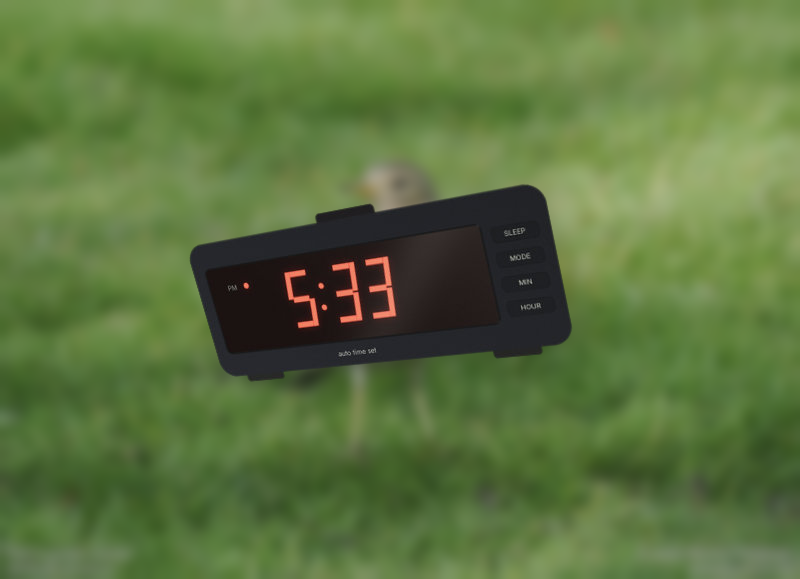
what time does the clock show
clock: 5:33
